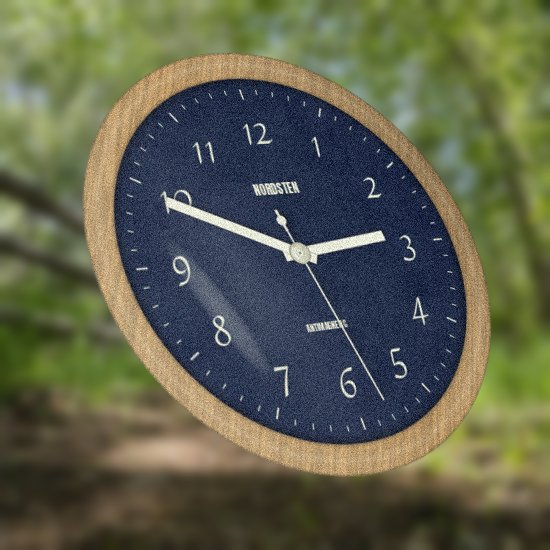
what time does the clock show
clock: 2:49:28
